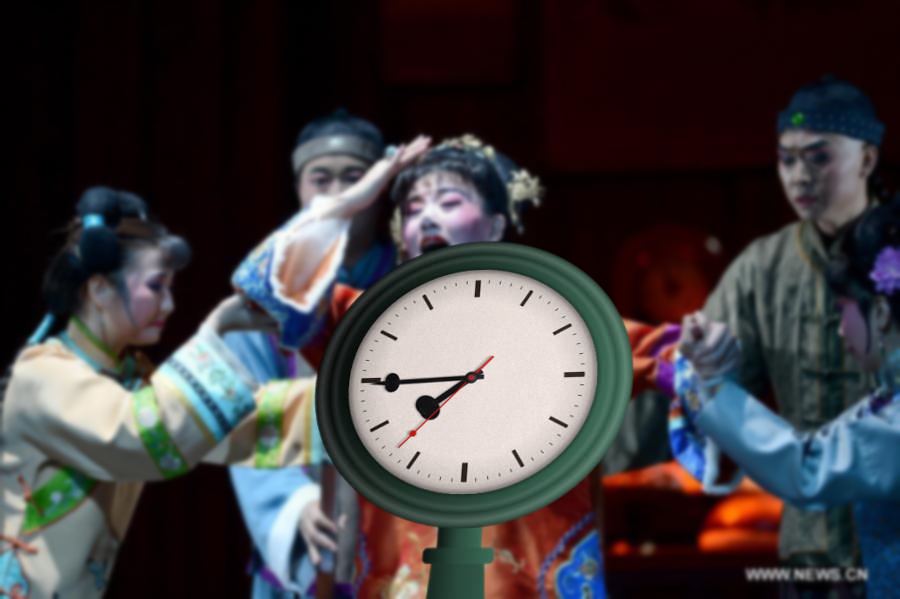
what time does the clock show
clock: 7:44:37
